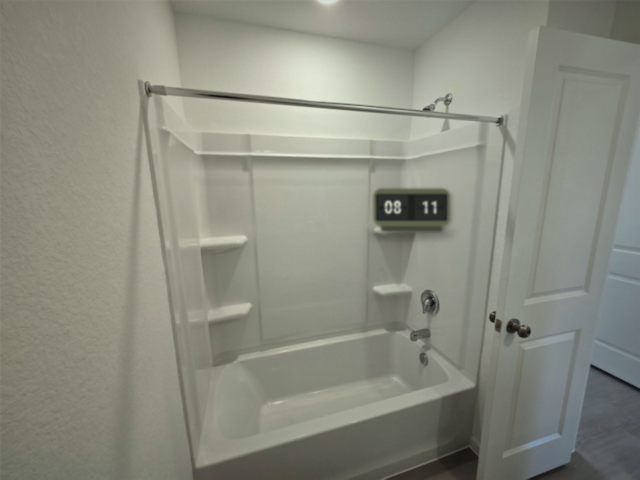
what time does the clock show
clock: 8:11
